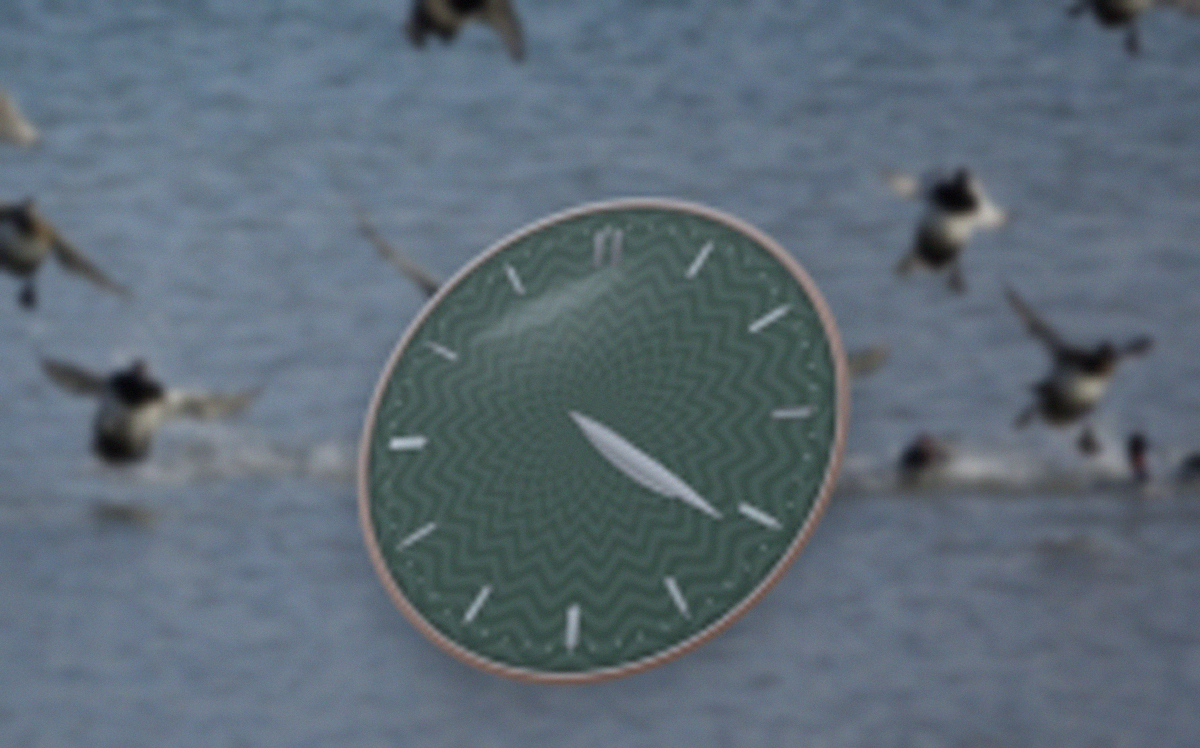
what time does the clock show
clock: 4:21
